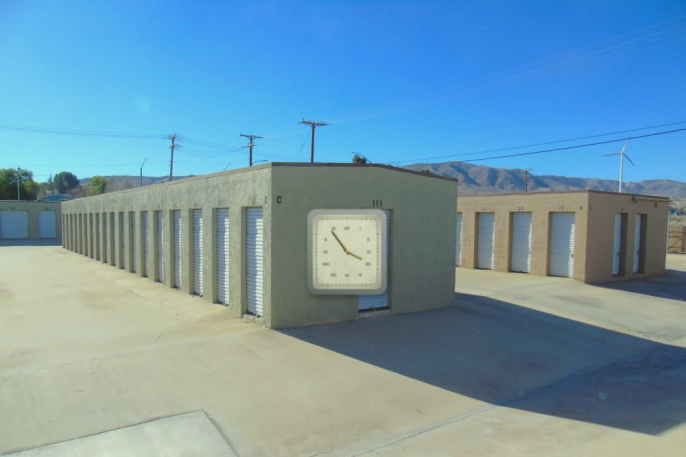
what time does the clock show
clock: 3:54
